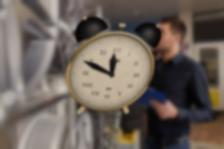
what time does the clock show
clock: 11:49
